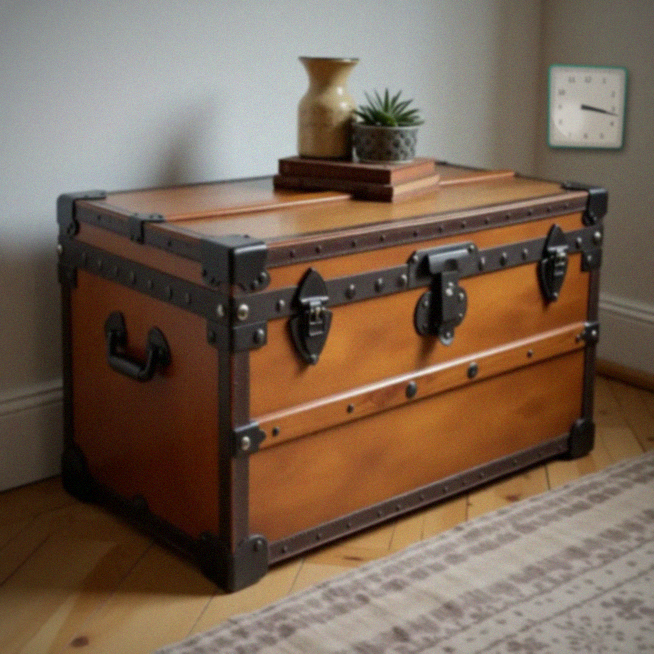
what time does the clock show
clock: 3:17
